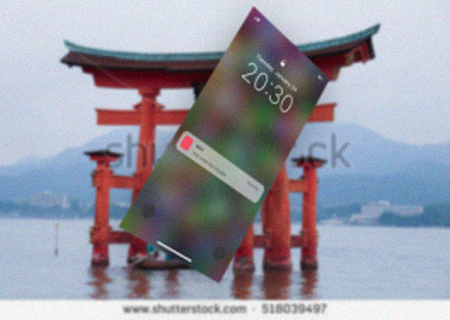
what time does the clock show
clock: 20:30
